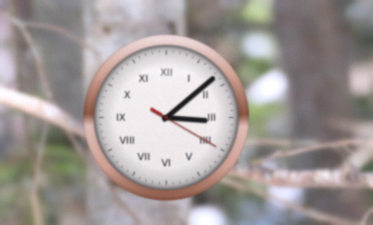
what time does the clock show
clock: 3:08:20
